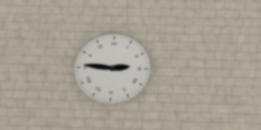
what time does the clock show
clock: 2:46
